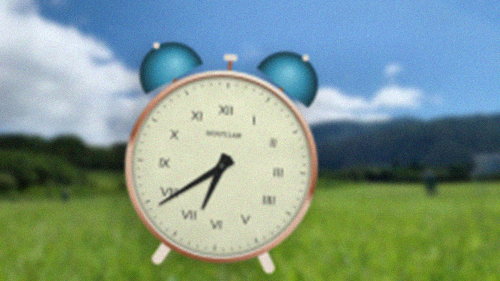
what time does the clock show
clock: 6:39
